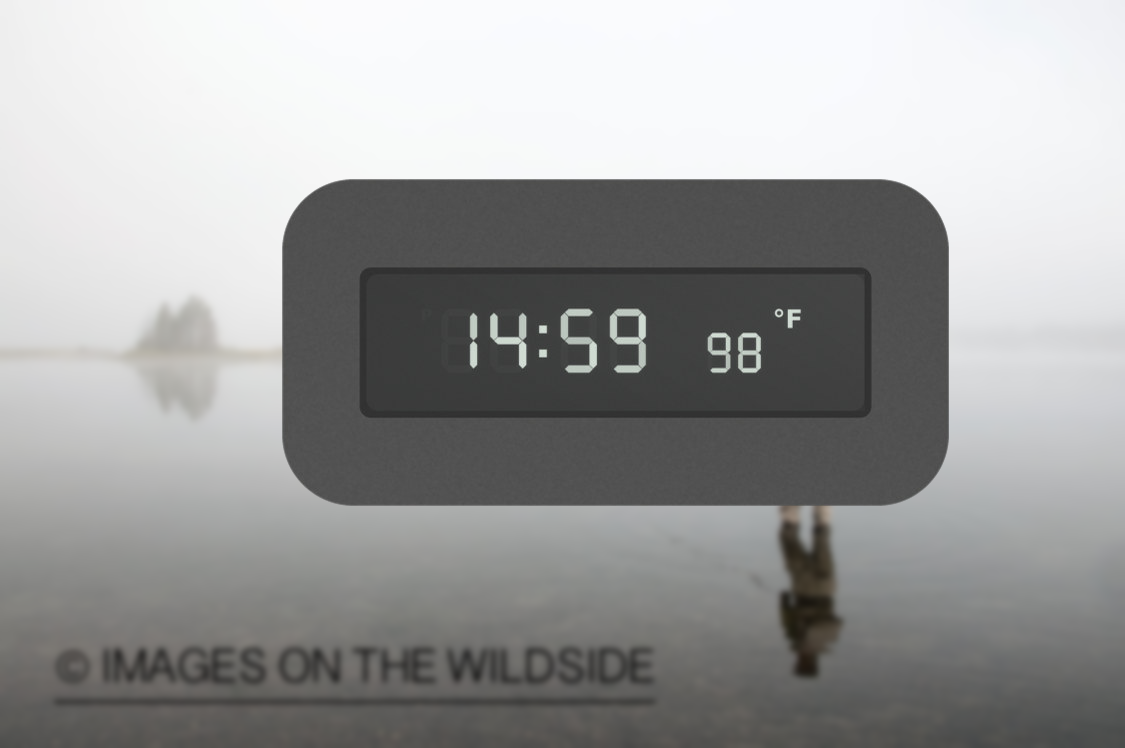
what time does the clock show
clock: 14:59
